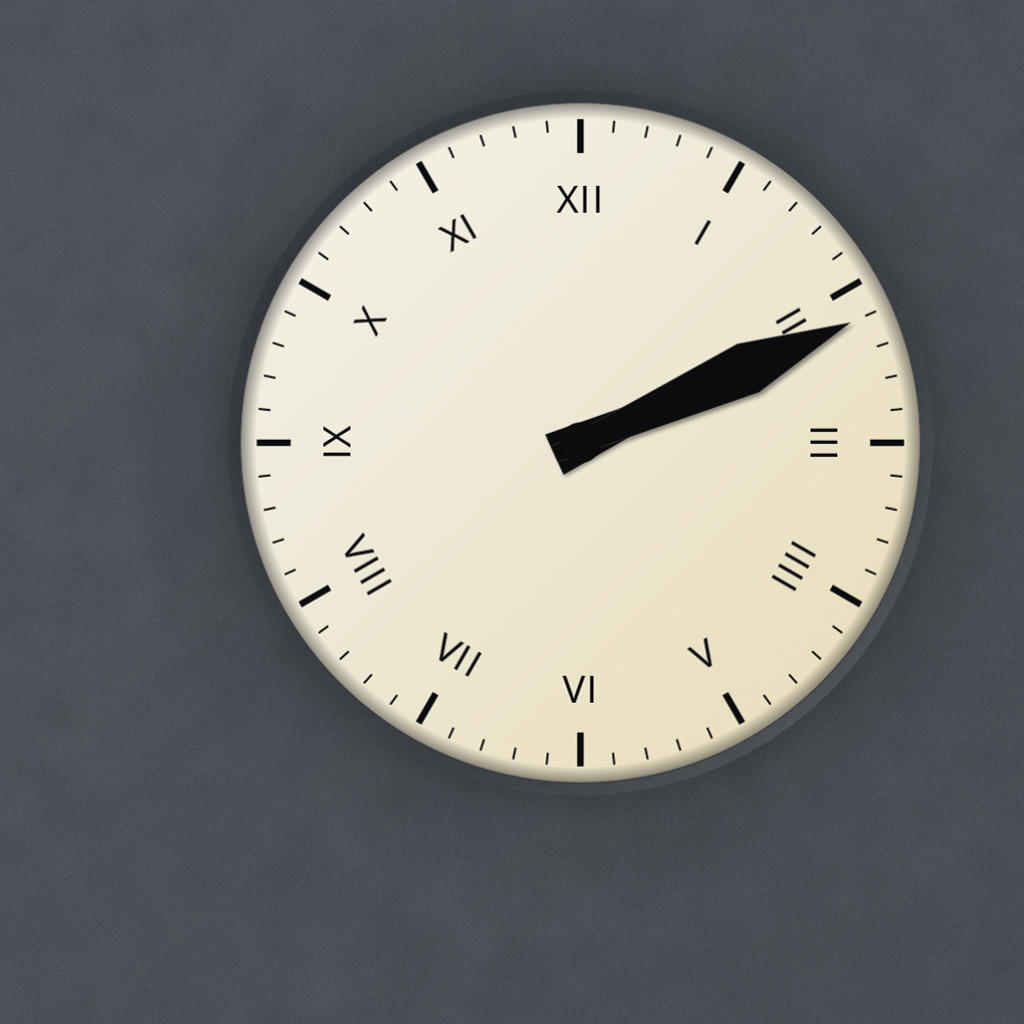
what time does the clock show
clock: 2:11
